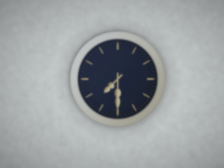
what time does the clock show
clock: 7:30
